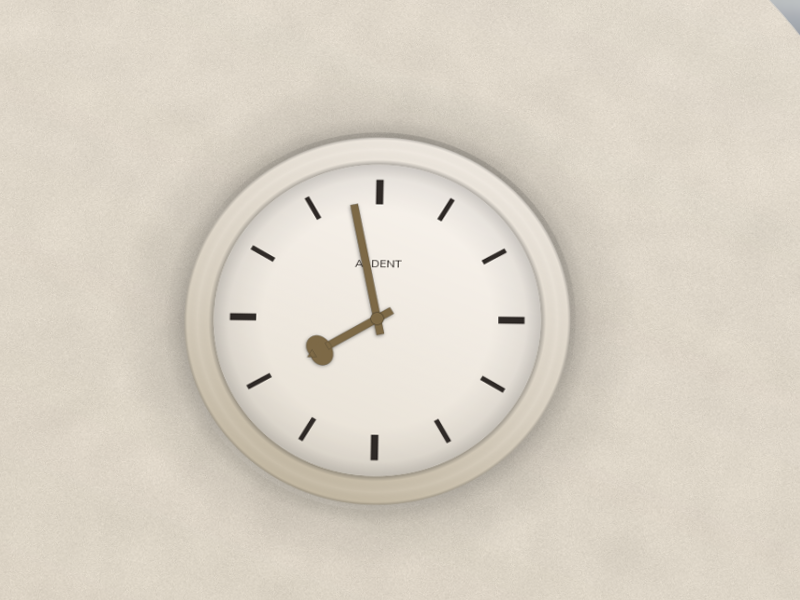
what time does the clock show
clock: 7:58
